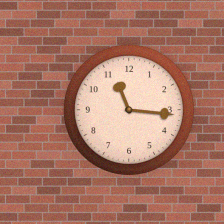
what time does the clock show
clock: 11:16
